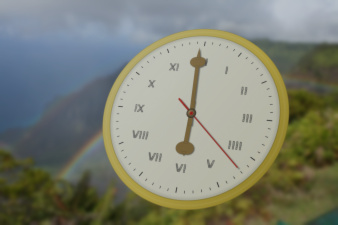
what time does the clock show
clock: 5:59:22
